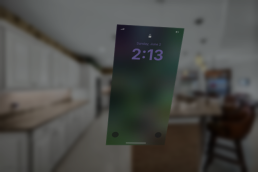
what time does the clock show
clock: 2:13
